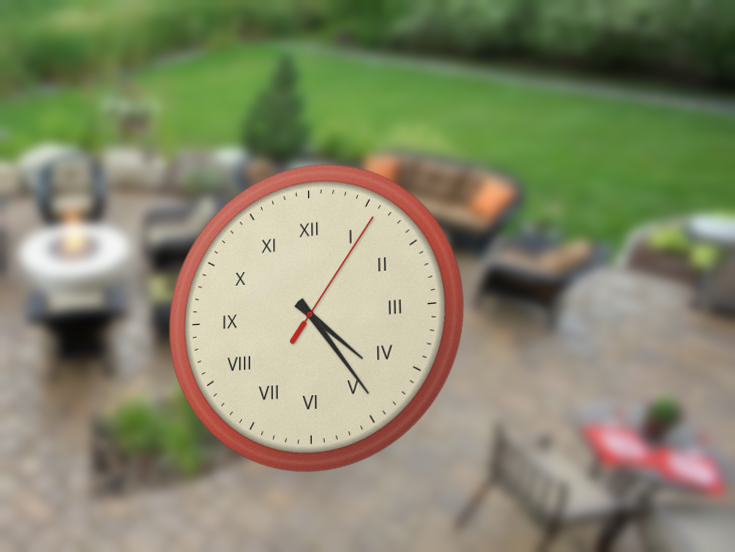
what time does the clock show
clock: 4:24:06
